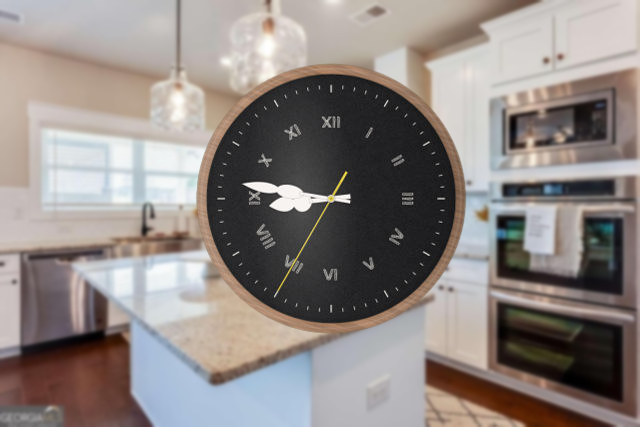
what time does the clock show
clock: 8:46:35
